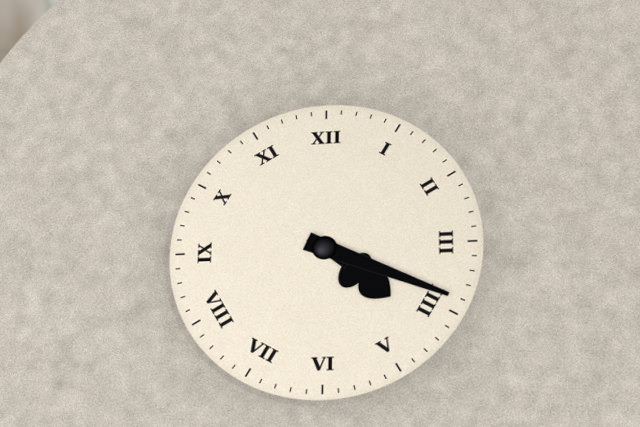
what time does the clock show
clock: 4:19
